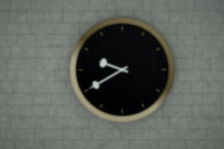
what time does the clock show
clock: 9:40
